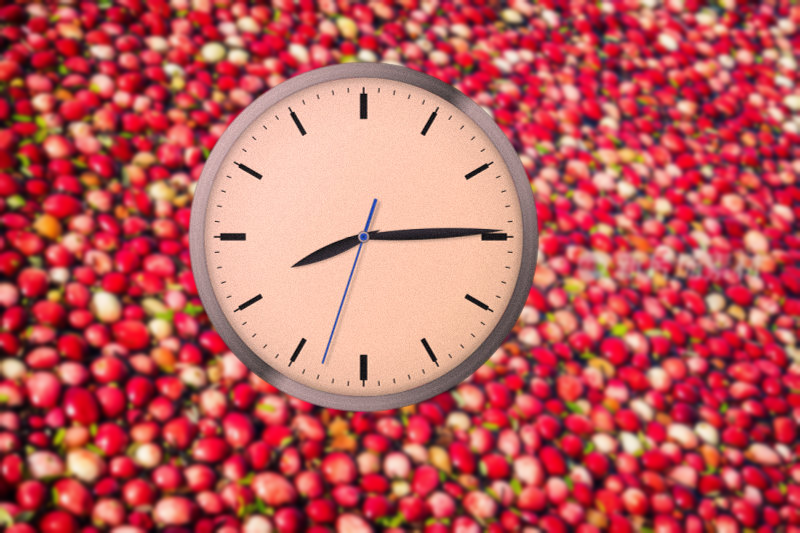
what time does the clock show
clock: 8:14:33
